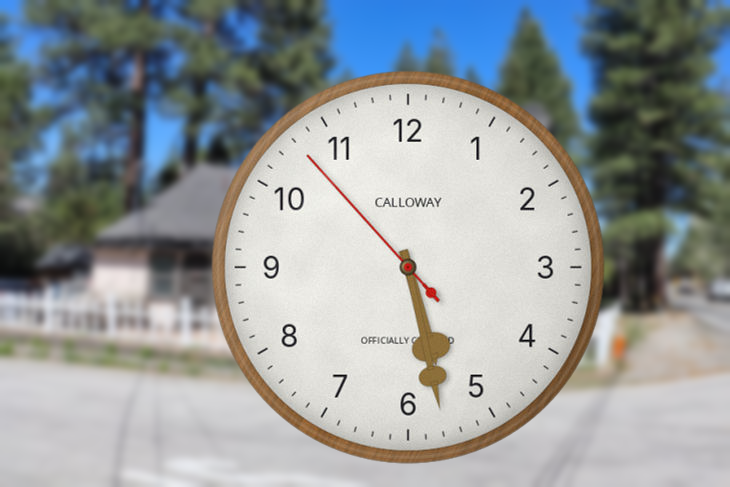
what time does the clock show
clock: 5:27:53
